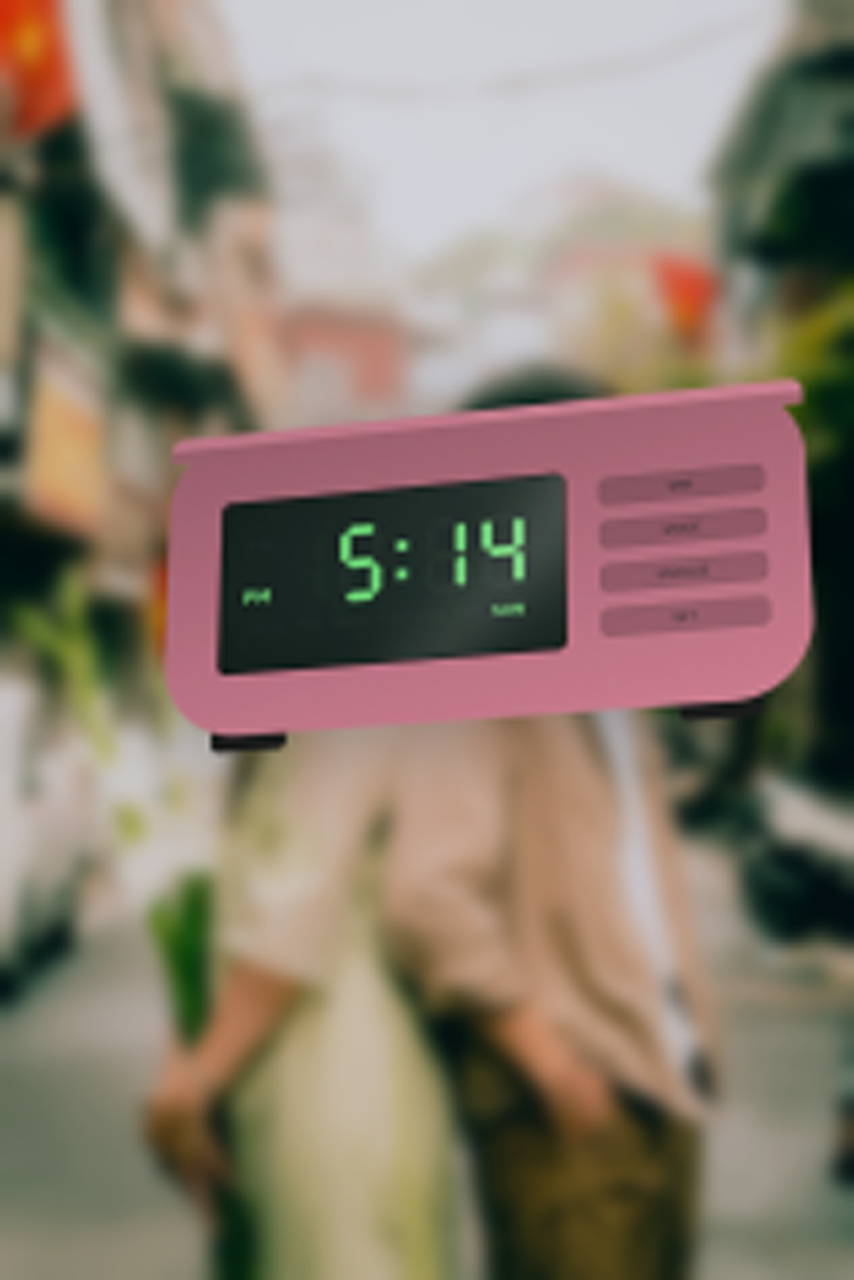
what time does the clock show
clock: 5:14
